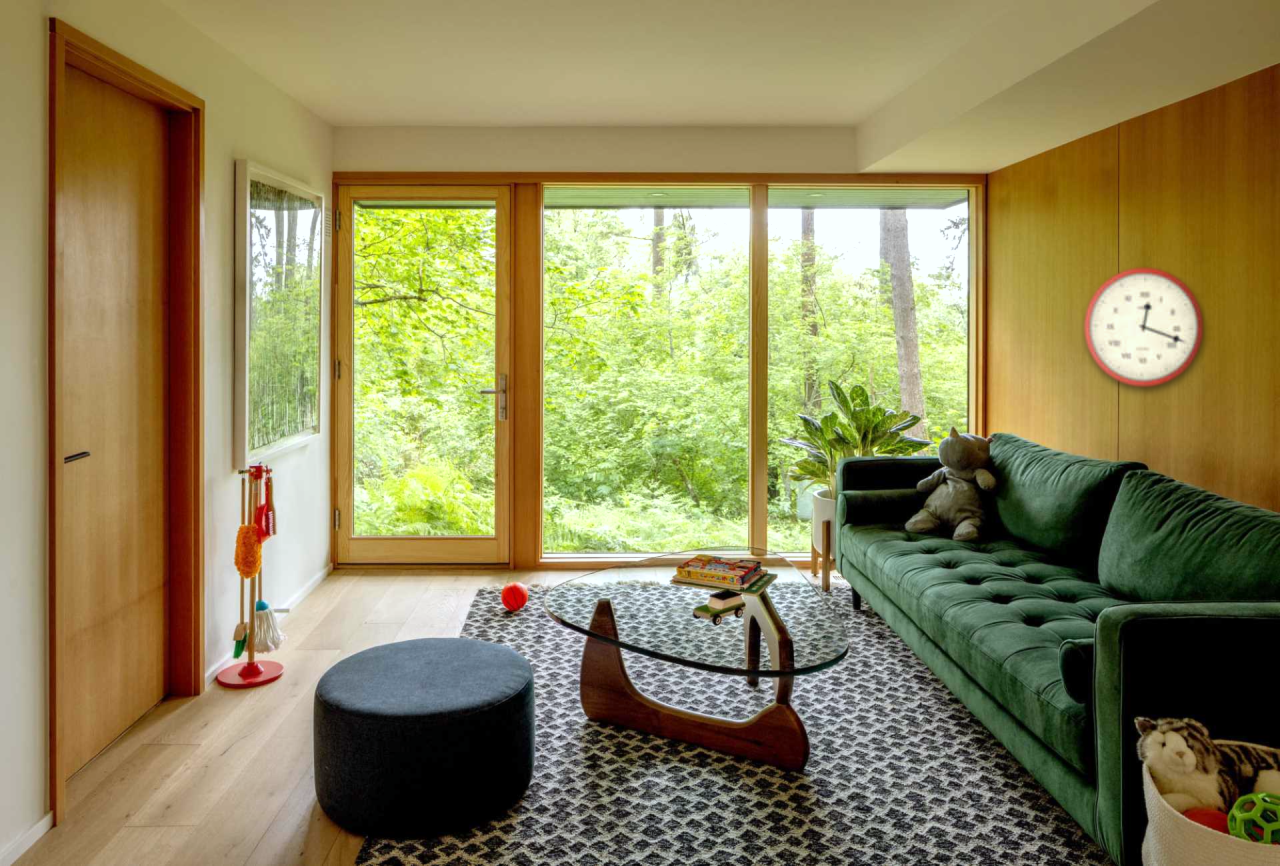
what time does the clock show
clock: 12:18
